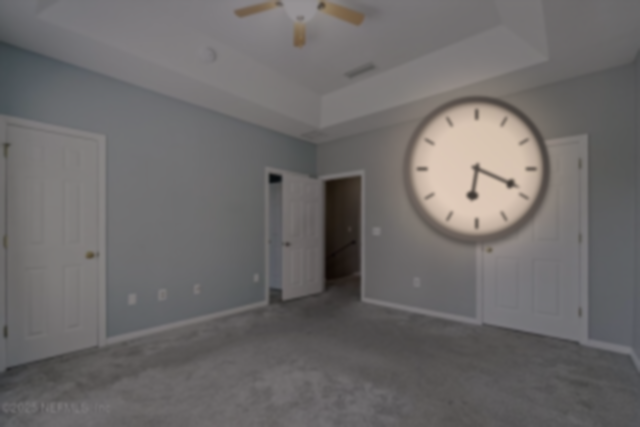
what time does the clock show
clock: 6:19
